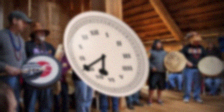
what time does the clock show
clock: 6:41
